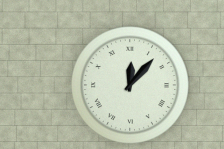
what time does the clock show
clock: 12:07
